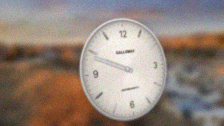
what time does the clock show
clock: 9:49
